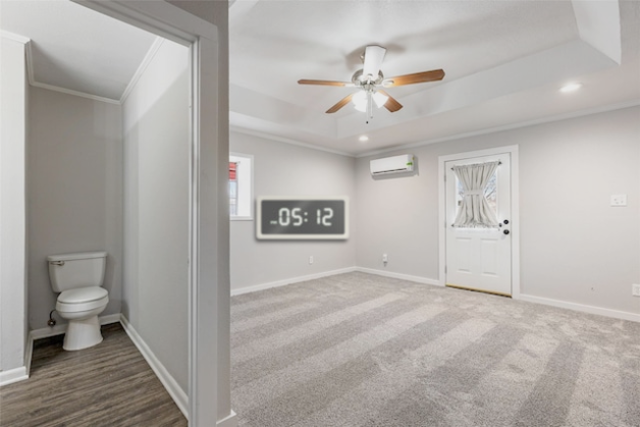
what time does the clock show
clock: 5:12
